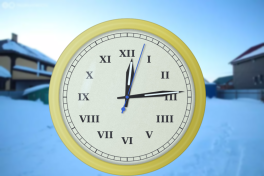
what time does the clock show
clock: 12:14:03
